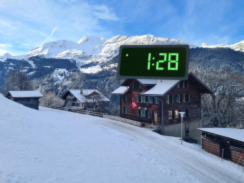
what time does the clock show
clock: 1:28
